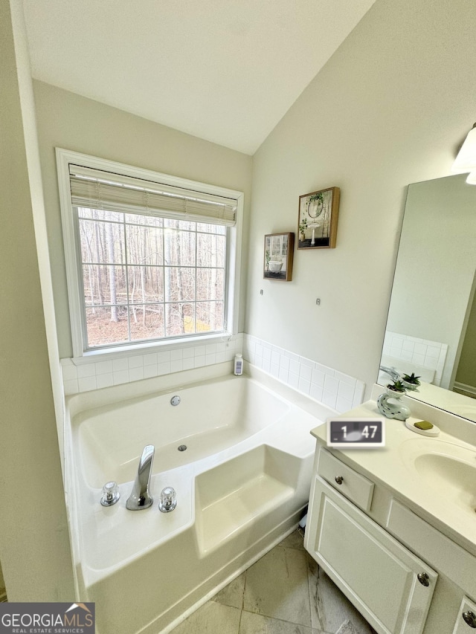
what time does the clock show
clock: 1:47
